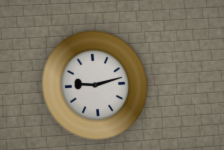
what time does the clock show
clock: 9:13
